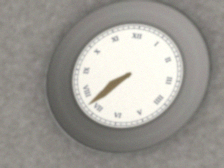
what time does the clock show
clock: 7:37
